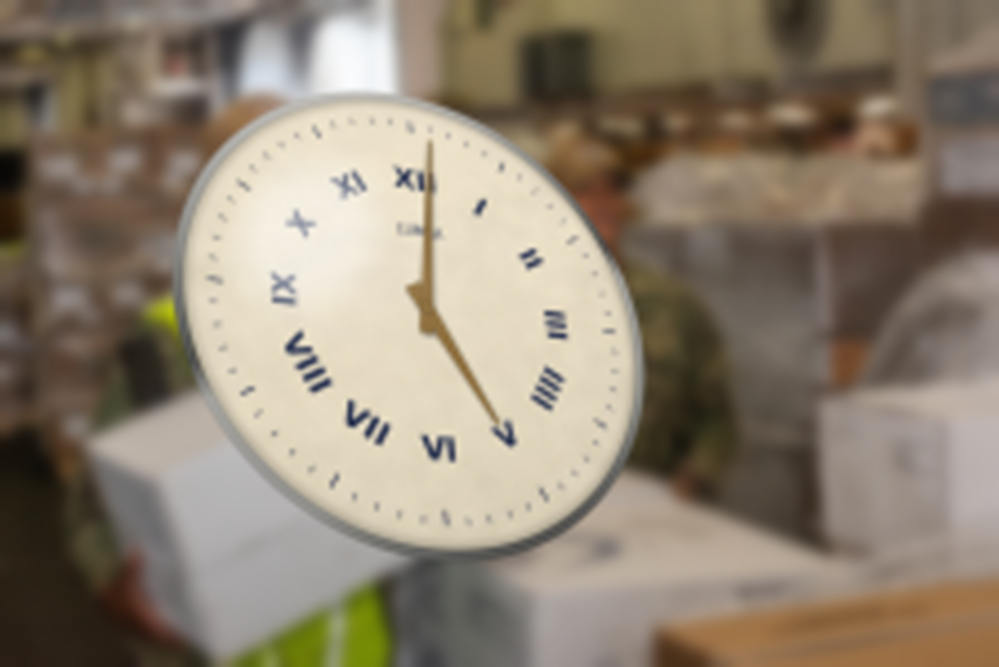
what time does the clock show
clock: 5:01
